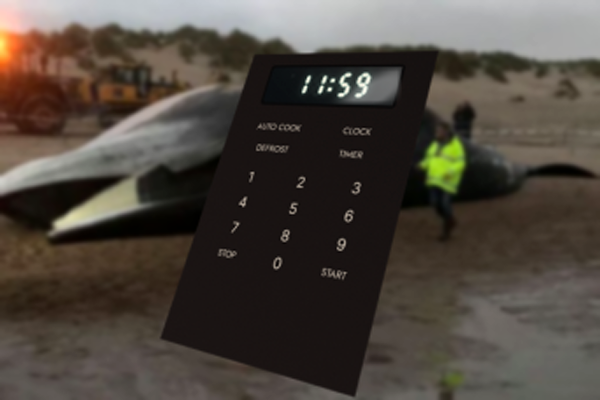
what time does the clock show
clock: 11:59
